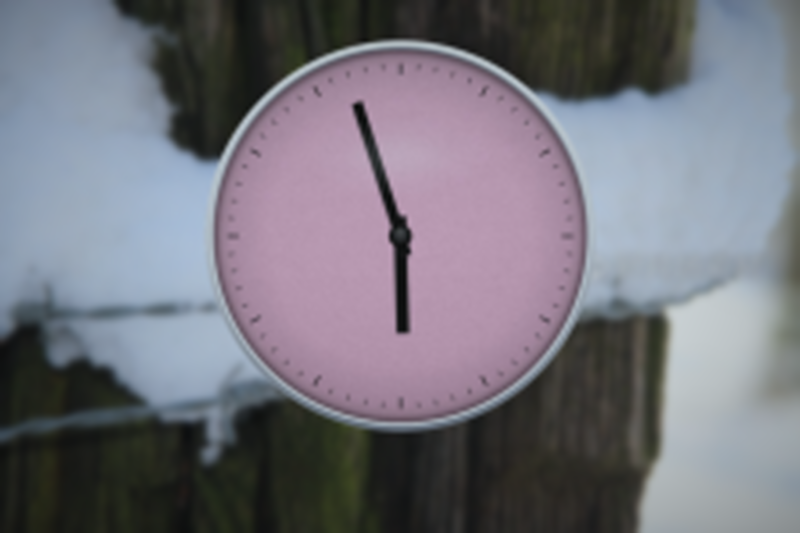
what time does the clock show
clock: 5:57
